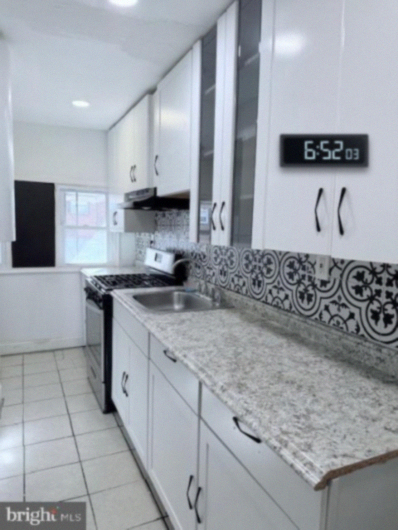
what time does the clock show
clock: 6:52
